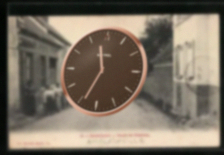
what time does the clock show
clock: 11:34
